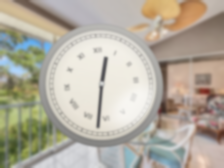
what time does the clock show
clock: 12:32
